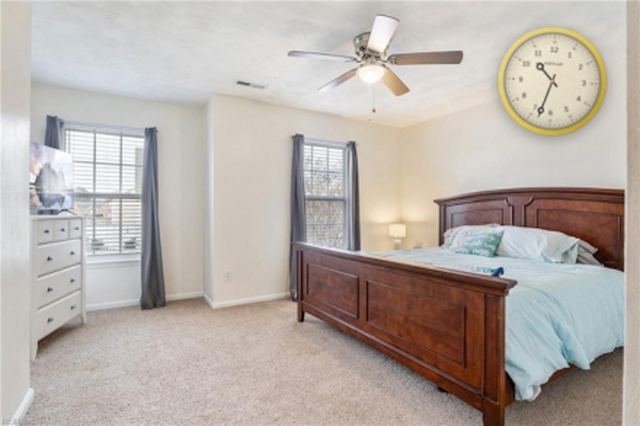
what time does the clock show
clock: 10:33
